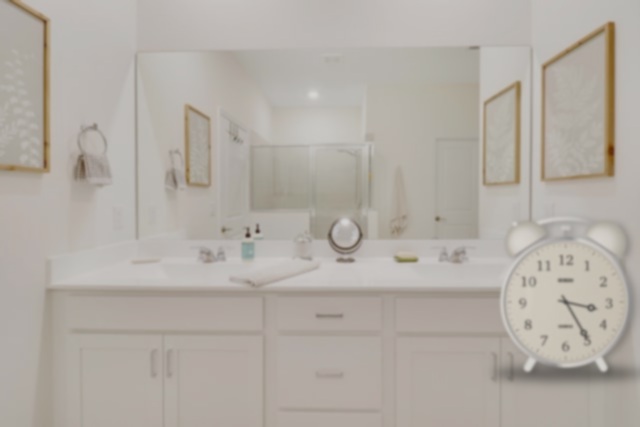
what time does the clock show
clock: 3:25
